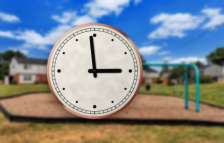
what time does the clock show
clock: 2:59
